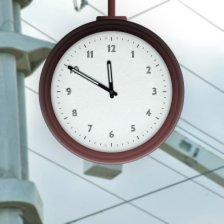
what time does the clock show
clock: 11:50
